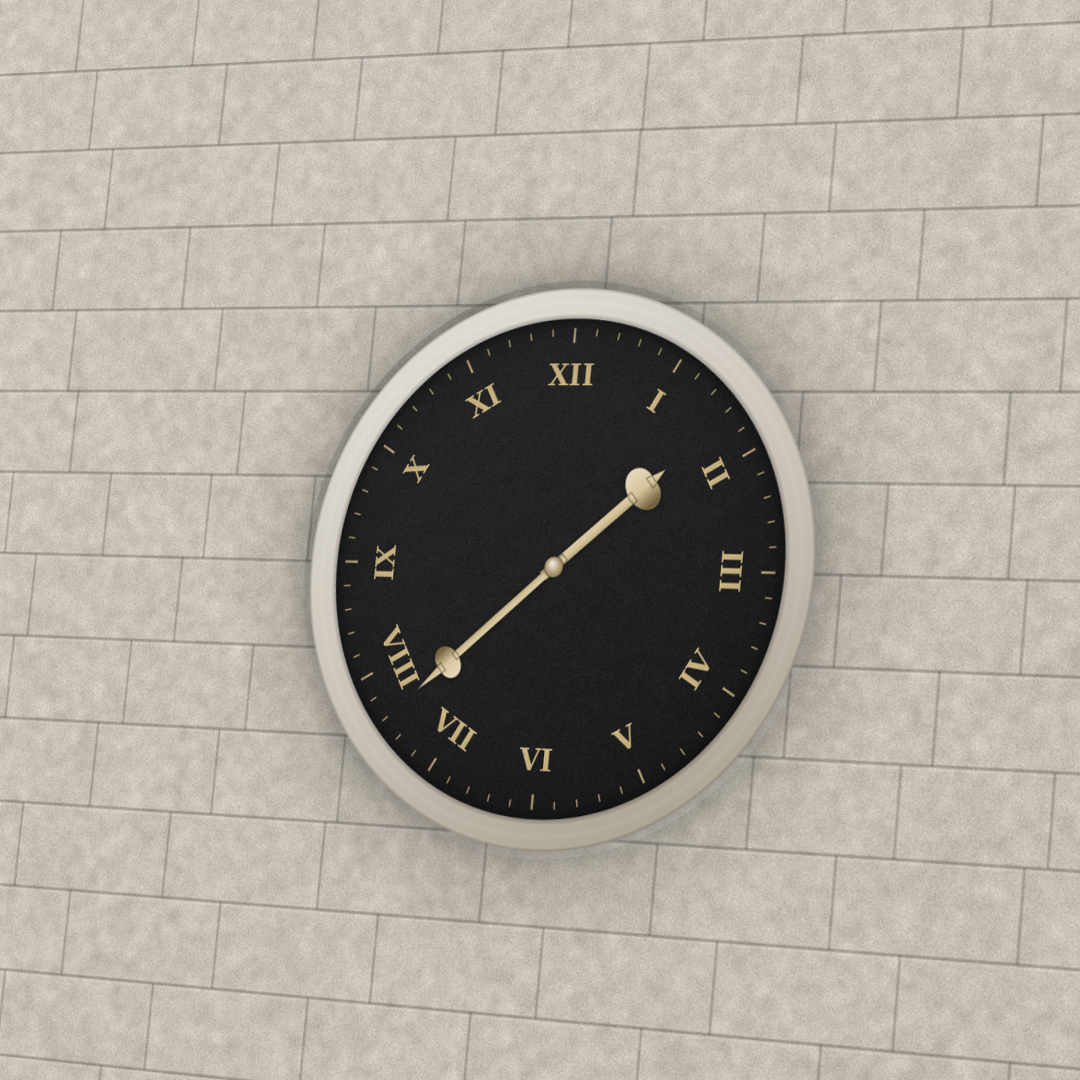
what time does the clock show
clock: 1:38
